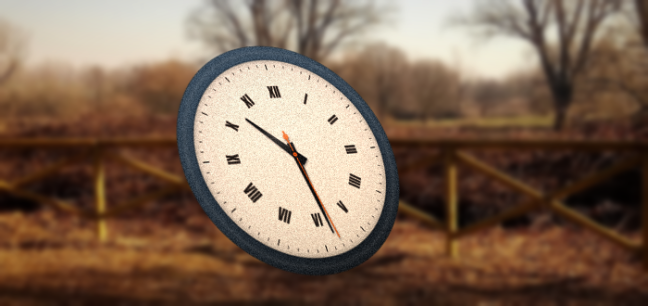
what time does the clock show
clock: 10:28:28
